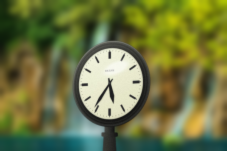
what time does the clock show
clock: 5:36
